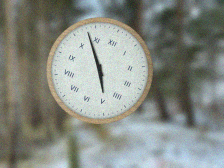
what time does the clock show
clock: 4:53
